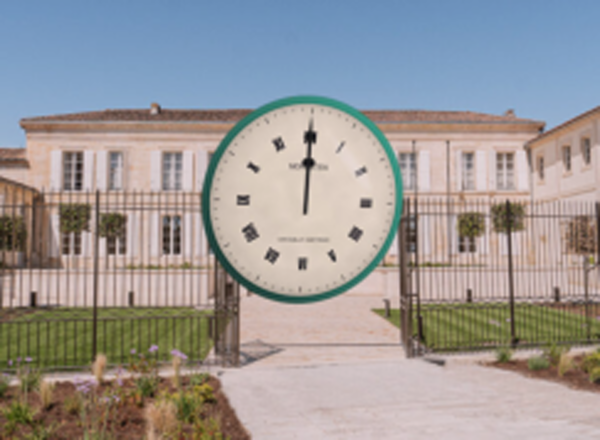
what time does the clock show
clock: 12:00
